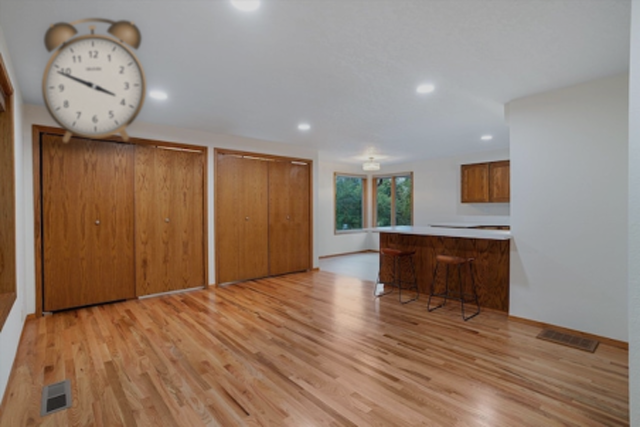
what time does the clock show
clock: 3:49
